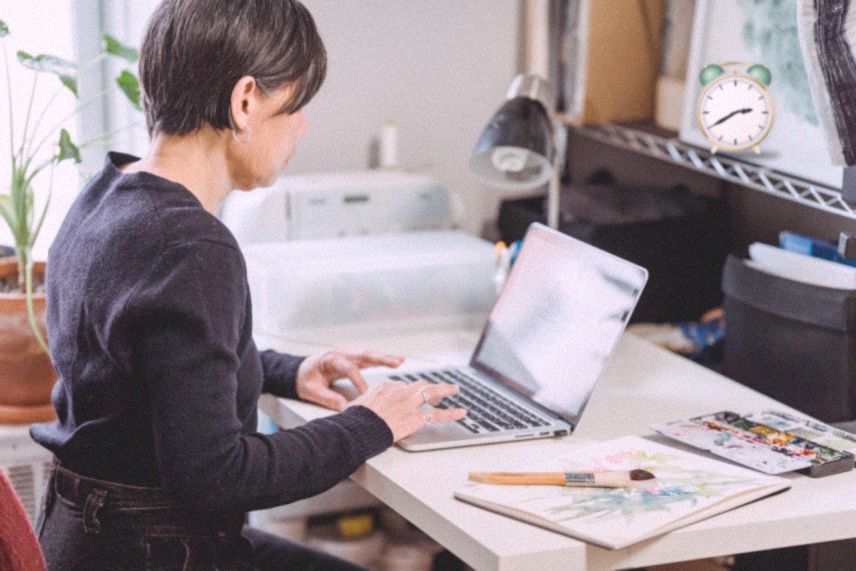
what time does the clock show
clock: 2:40
